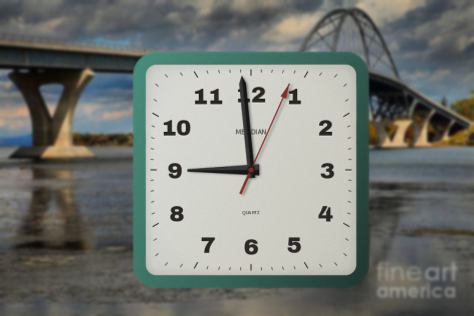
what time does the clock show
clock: 8:59:04
